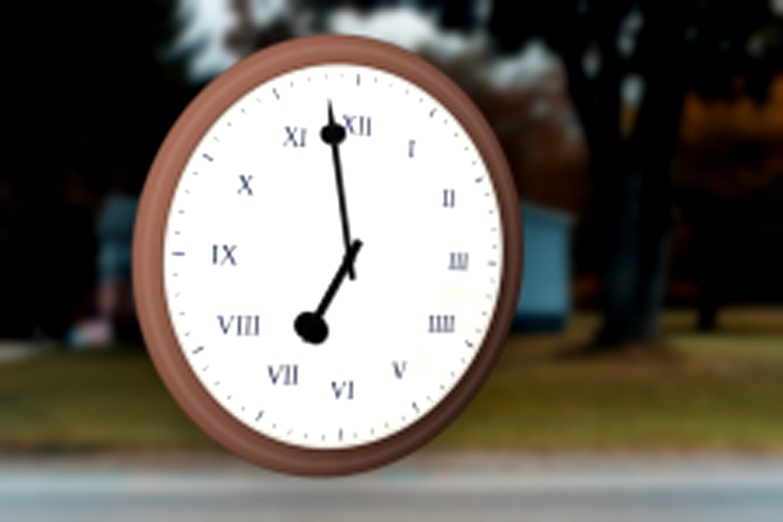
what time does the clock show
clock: 6:58
